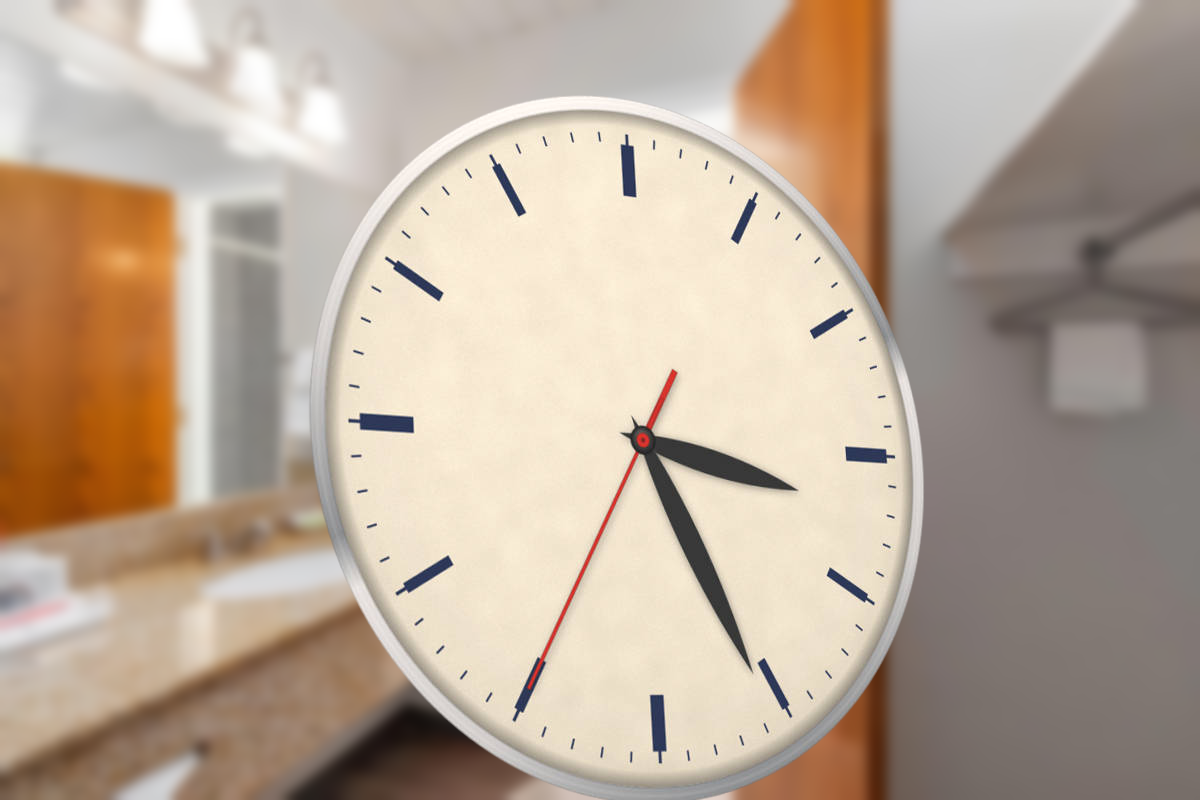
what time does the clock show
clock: 3:25:35
